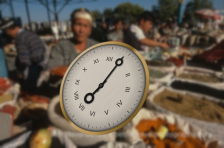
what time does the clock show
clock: 7:04
